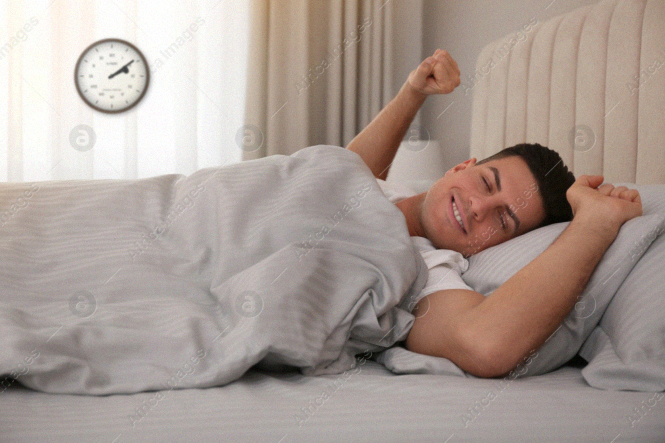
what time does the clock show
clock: 2:09
